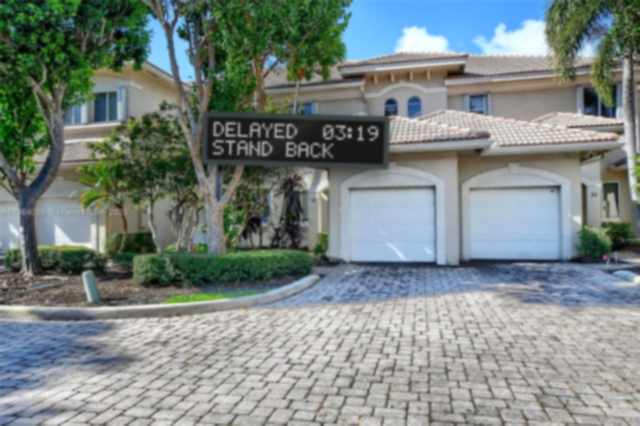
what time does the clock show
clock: 3:19
